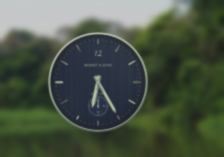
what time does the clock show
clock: 6:25
